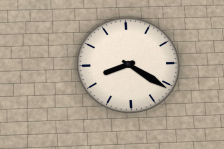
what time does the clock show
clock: 8:21
